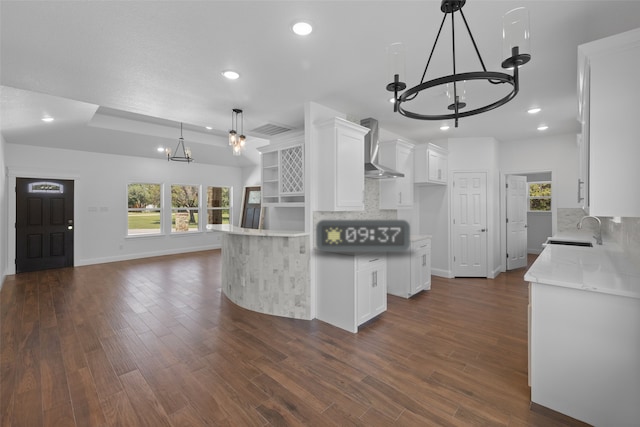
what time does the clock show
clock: 9:37
